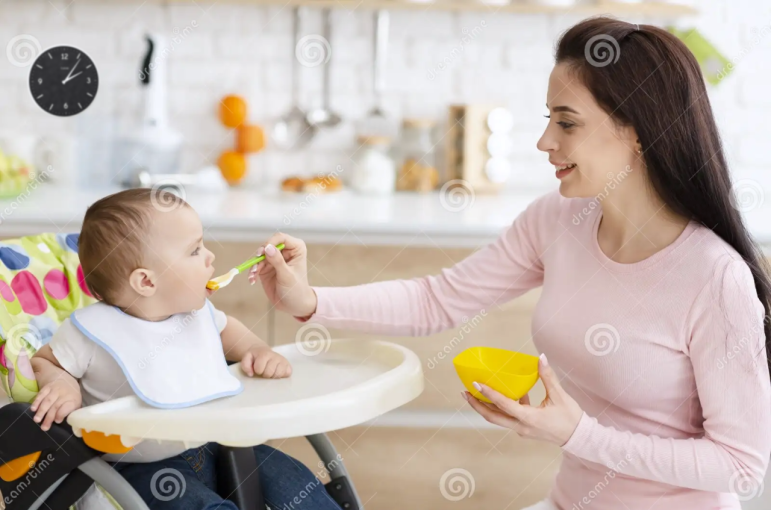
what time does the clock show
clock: 2:06
